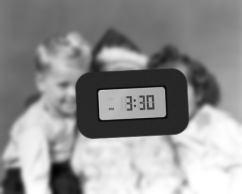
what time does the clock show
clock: 3:30
